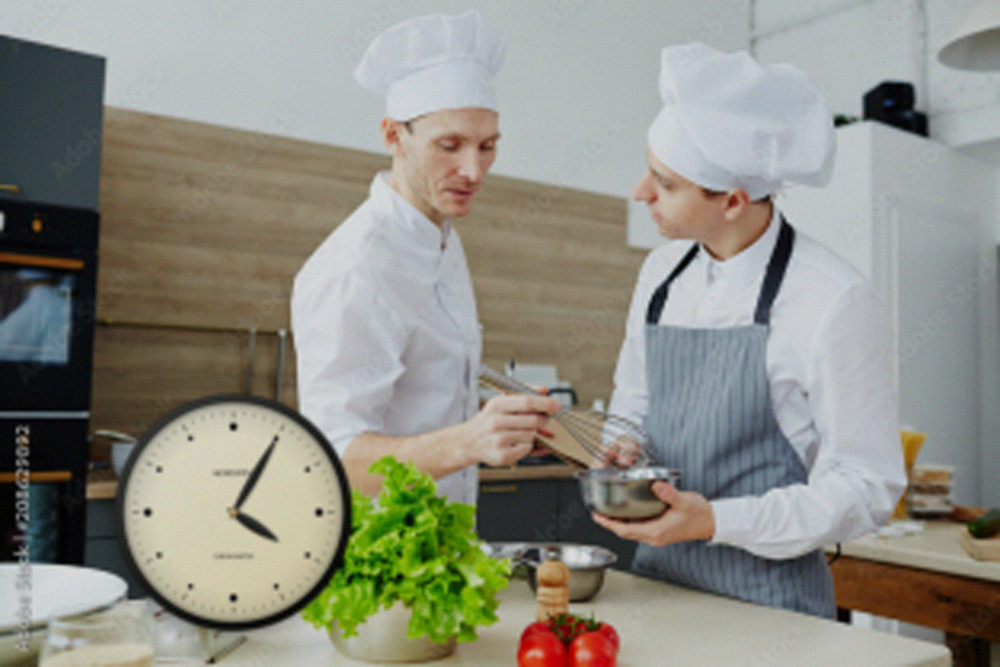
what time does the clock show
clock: 4:05
